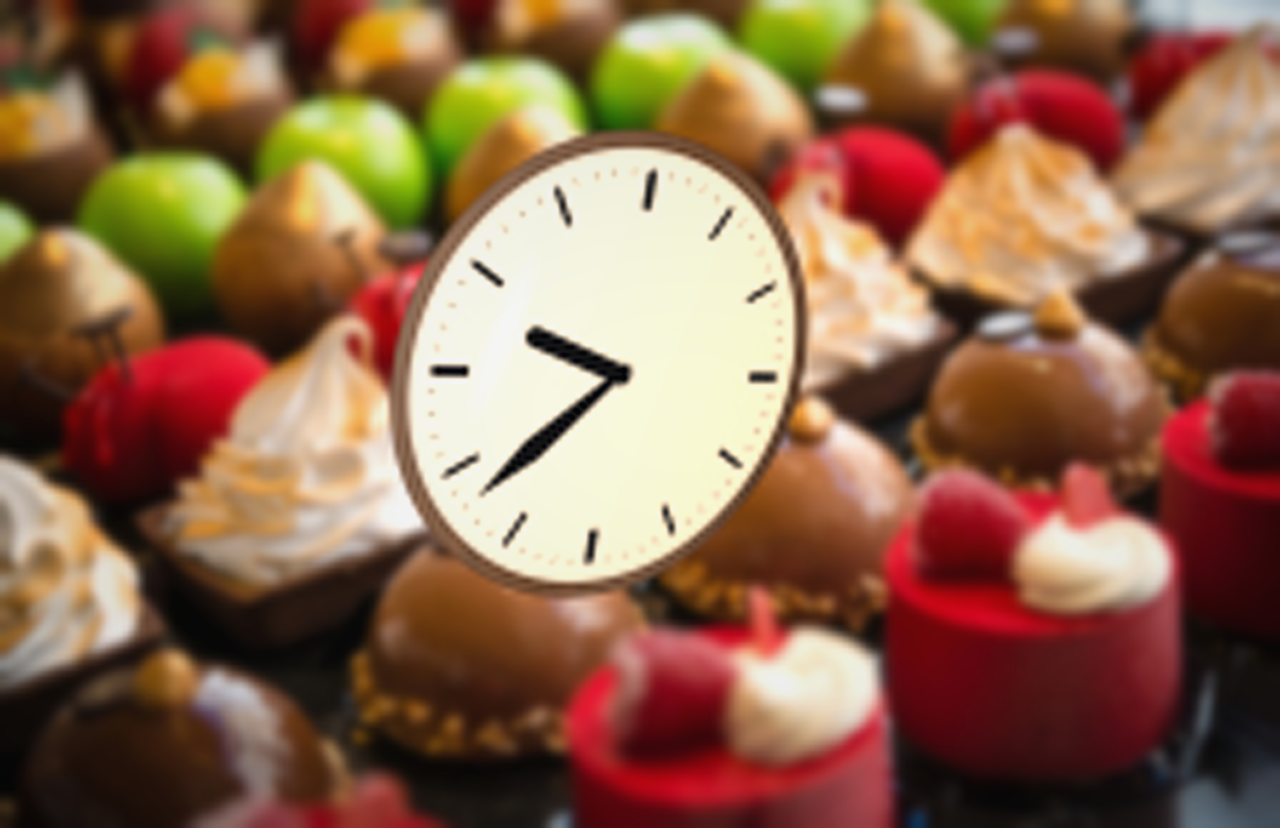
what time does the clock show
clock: 9:38
